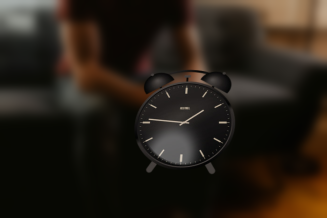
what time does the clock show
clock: 1:46
